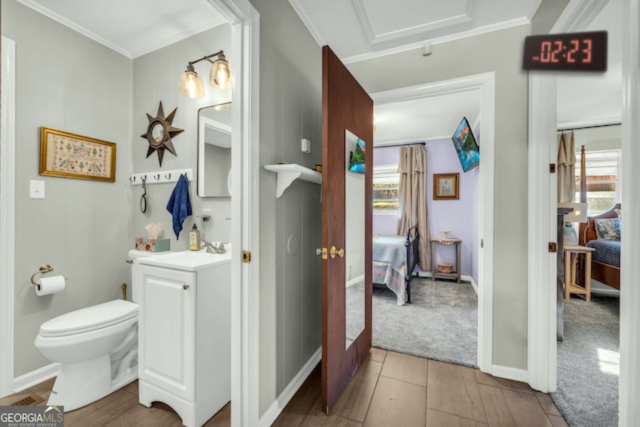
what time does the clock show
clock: 2:23
